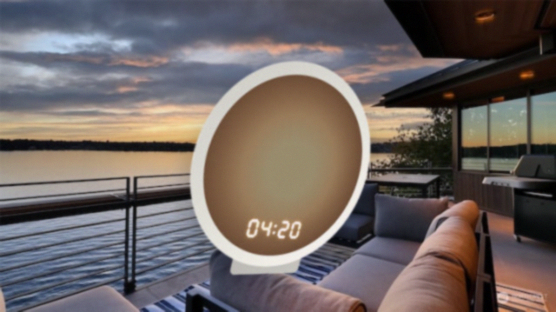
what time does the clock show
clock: 4:20
